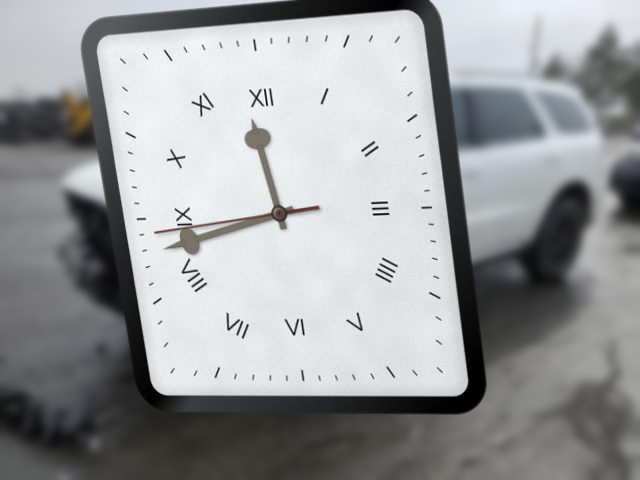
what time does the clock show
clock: 11:42:44
